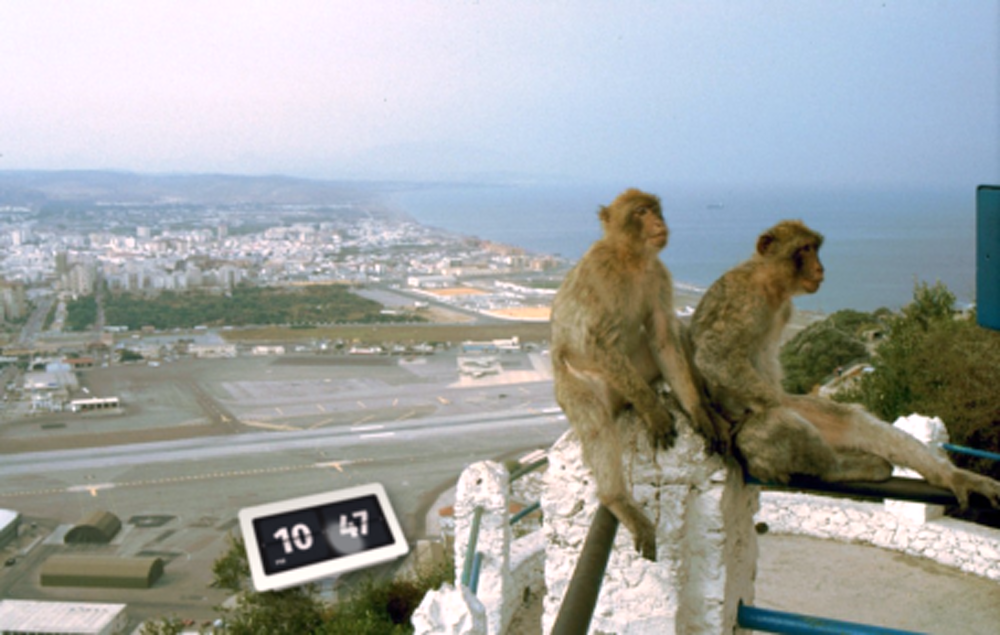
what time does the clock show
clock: 10:47
